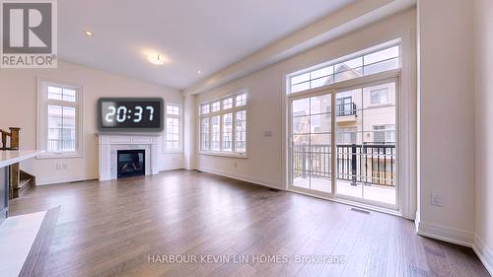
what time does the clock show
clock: 20:37
